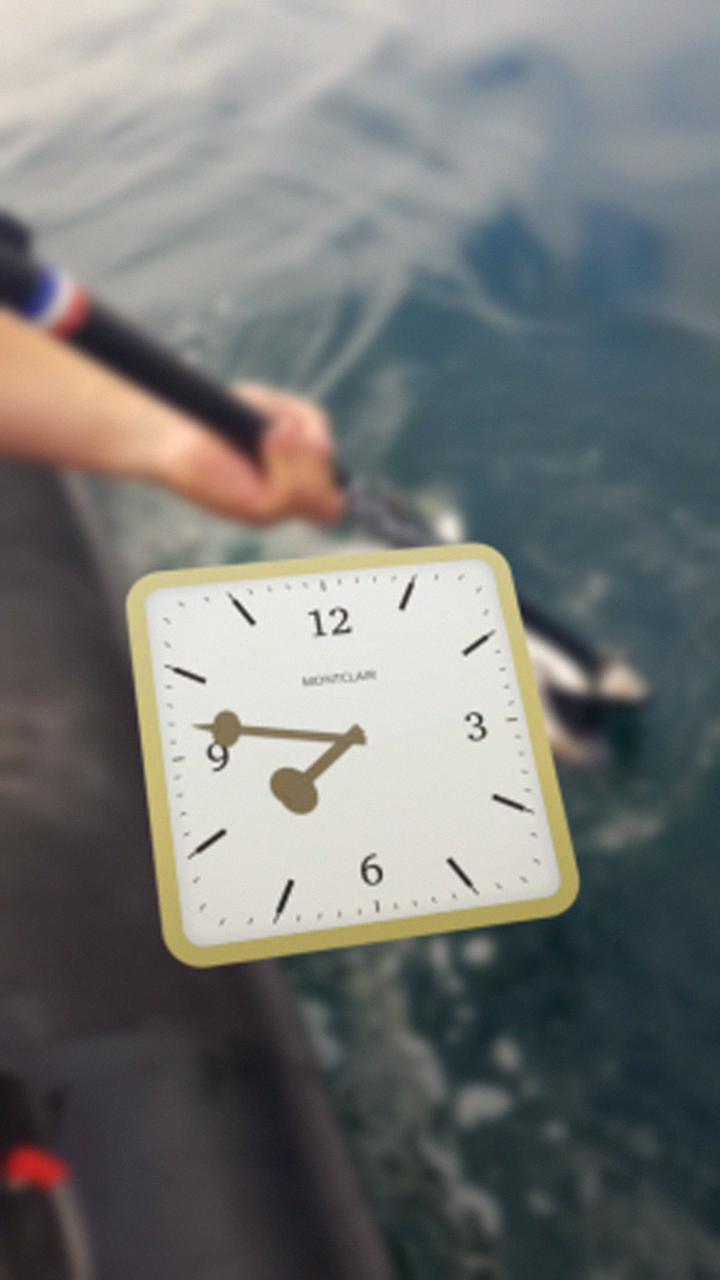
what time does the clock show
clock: 7:47
